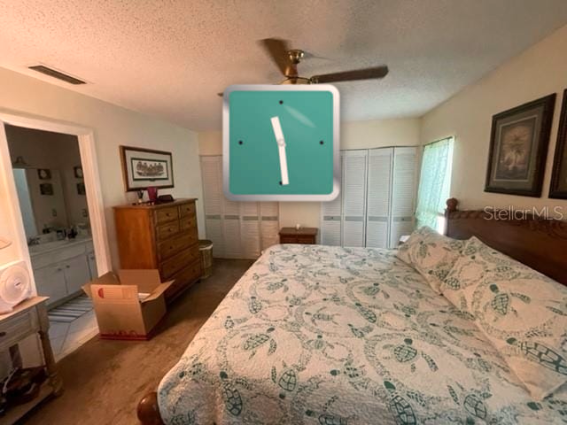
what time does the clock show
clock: 11:29
